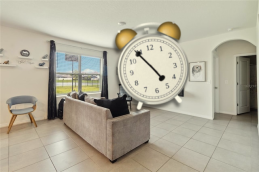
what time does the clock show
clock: 4:54
